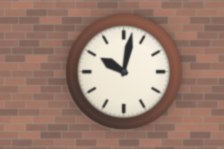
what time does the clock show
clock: 10:02
